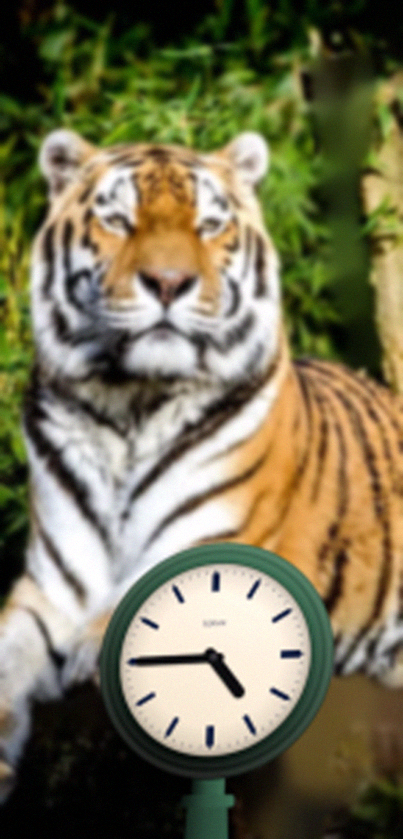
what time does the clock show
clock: 4:45
